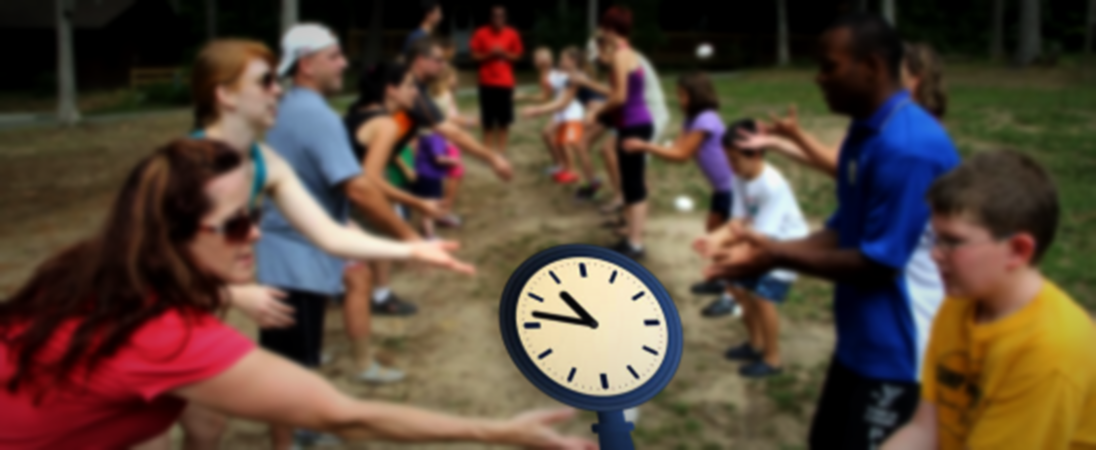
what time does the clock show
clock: 10:47
